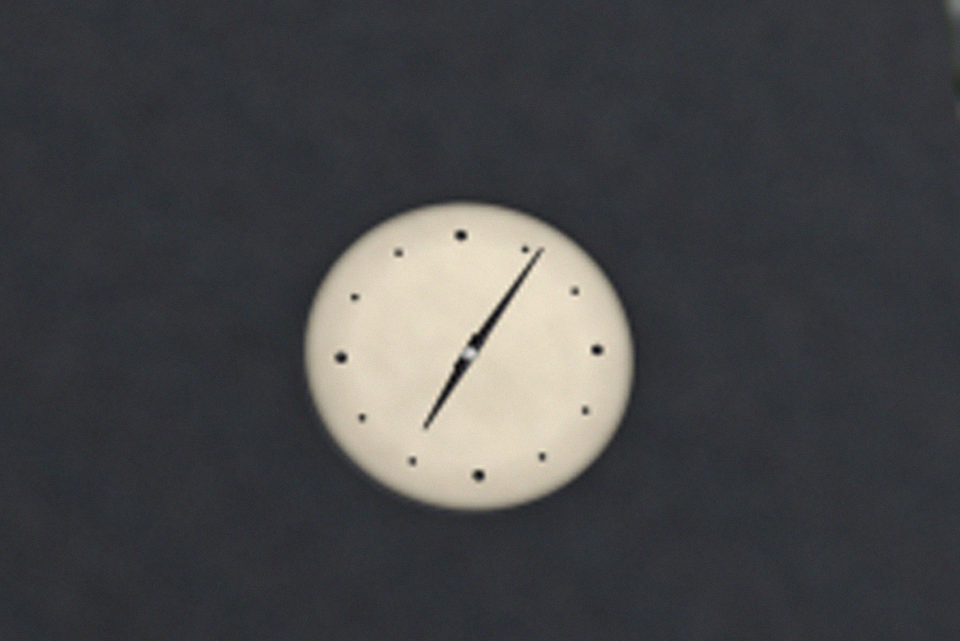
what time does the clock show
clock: 7:06
